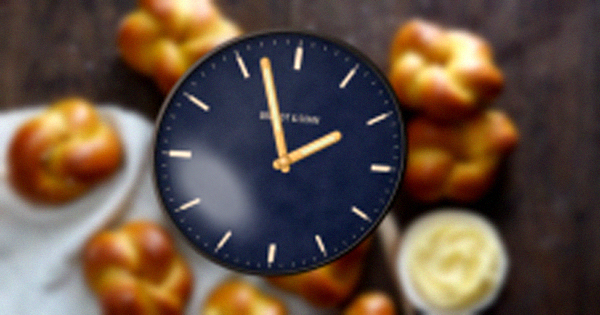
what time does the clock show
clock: 1:57
